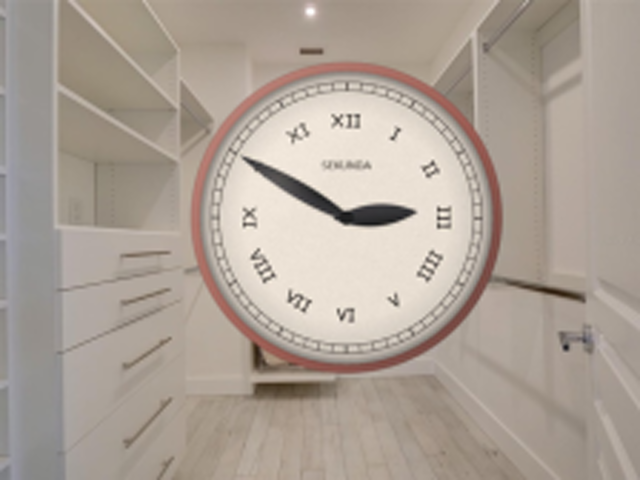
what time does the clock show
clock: 2:50
